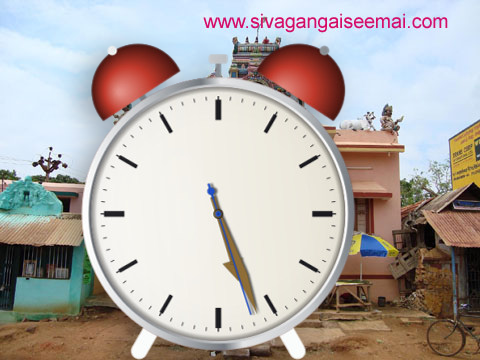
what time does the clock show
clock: 5:26:27
